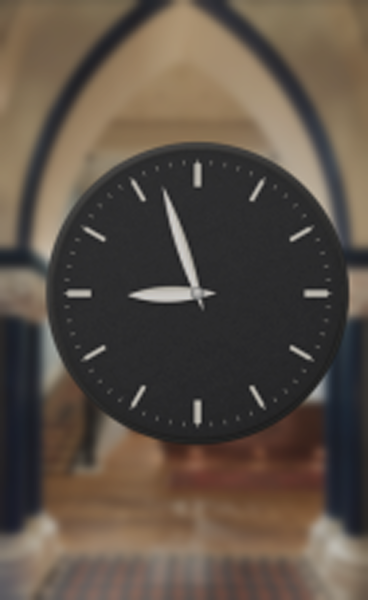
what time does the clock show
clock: 8:57
